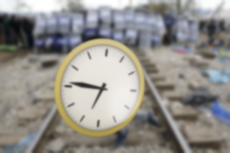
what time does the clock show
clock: 6:46
